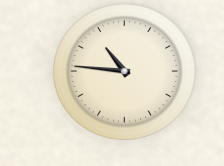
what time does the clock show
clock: 10:46
